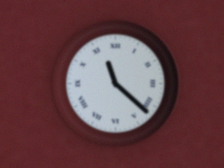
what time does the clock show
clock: 11:22
